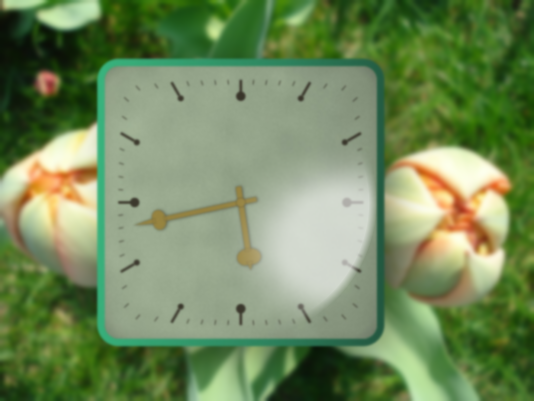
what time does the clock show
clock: 5:43
